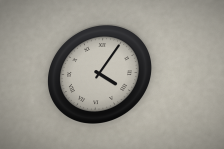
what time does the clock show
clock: 4:05
